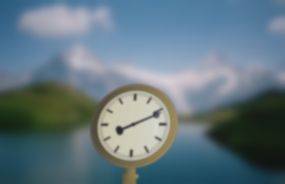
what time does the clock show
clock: 8:11
